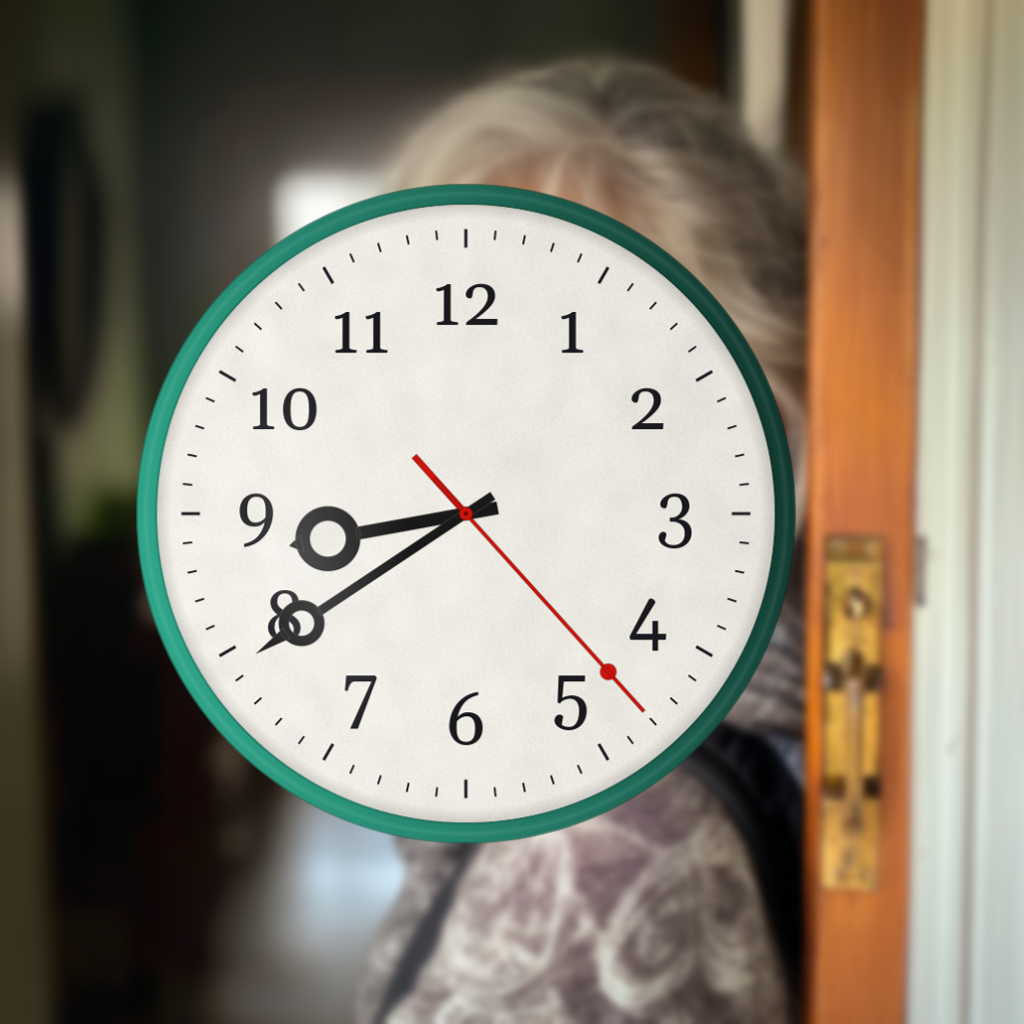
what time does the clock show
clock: 8:39:23
